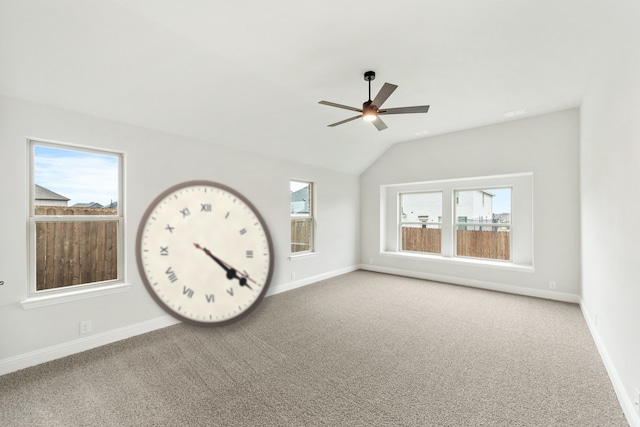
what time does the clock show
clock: 4:21:20
